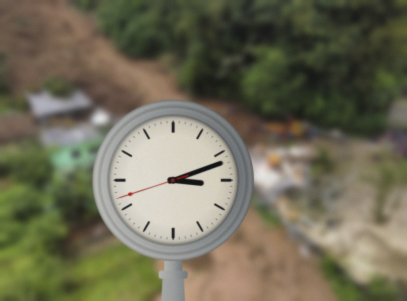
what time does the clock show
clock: 3:11:42
